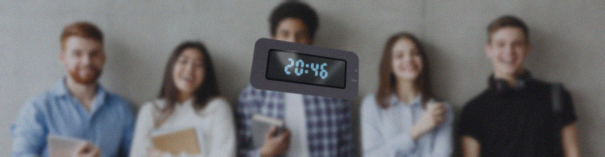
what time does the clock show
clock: 20:46
